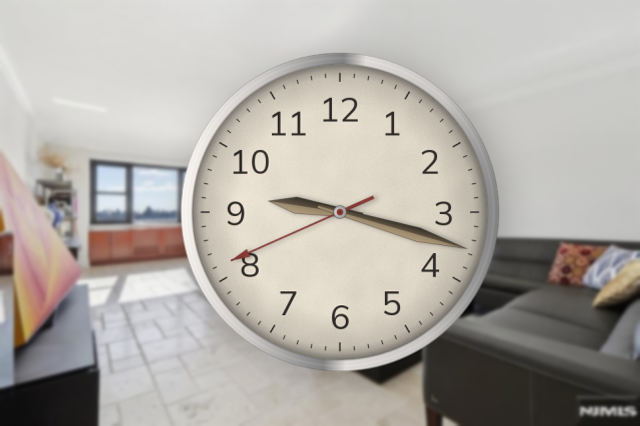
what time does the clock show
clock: 9:17:41
